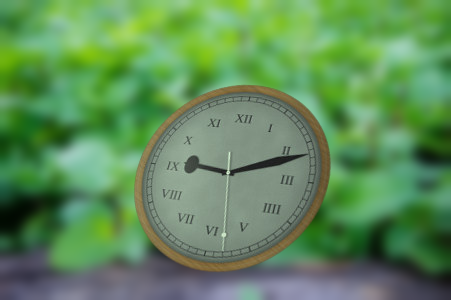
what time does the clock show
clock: 9:11:28
